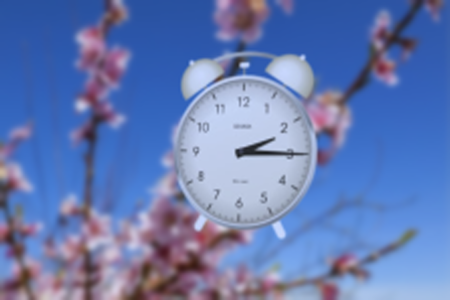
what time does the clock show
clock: 2:15
